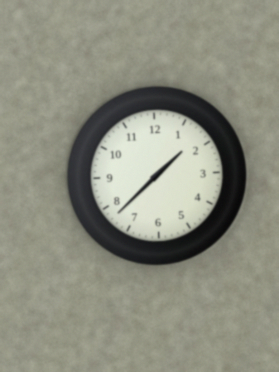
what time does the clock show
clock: 1:38
